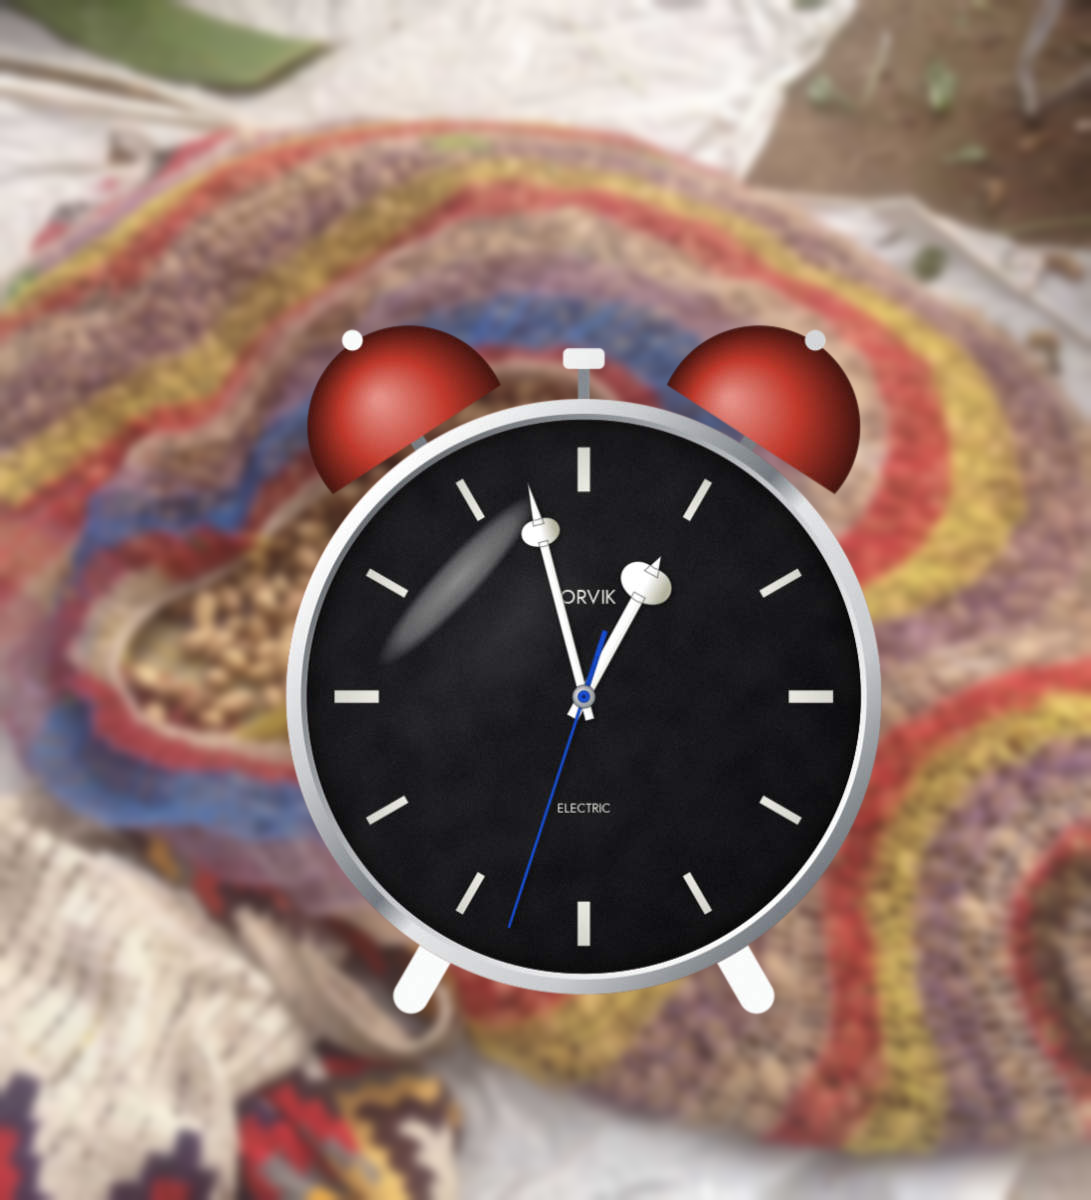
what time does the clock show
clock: 12:57:33
